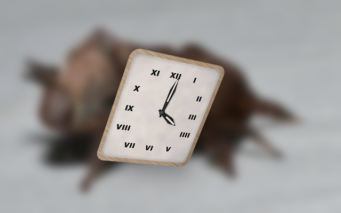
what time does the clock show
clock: 4:01
